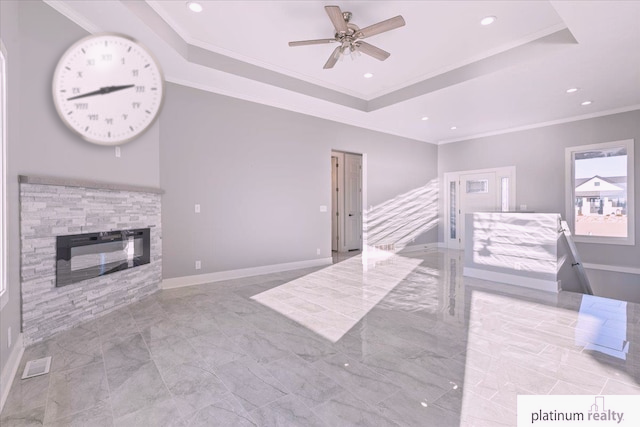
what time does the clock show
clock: 2:43
